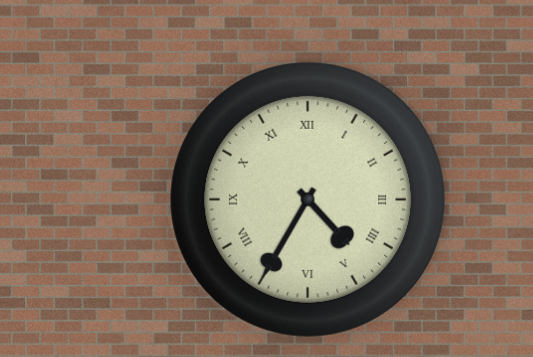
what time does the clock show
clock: 4:35
